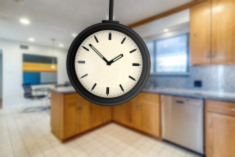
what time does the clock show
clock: 1:52
